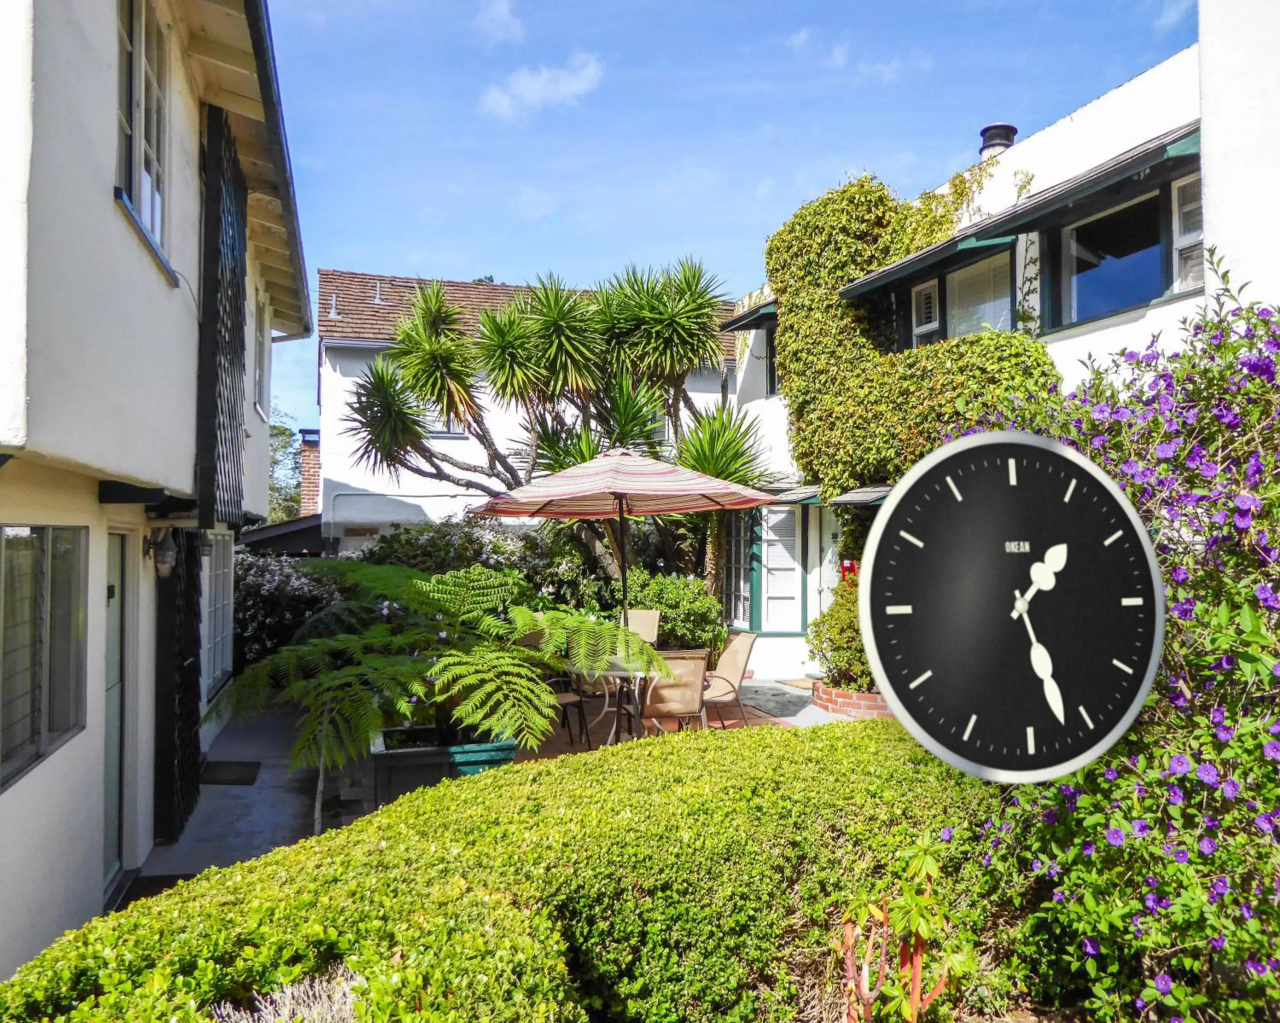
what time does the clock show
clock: 1:27
